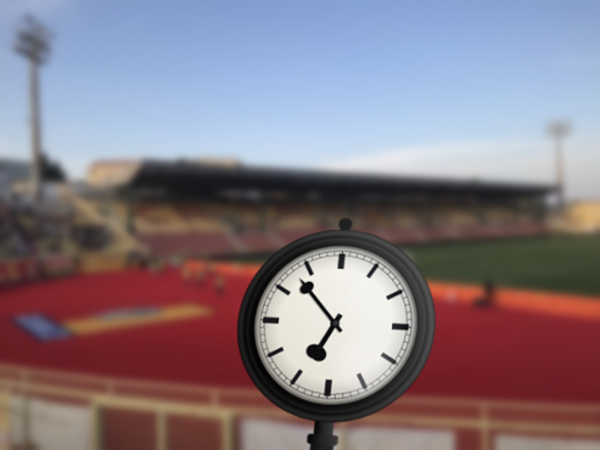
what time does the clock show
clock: 6:53
